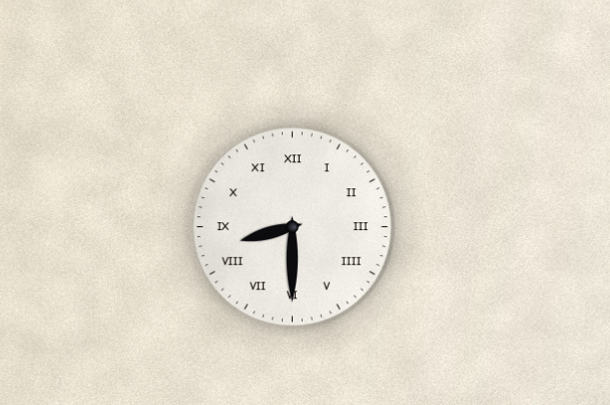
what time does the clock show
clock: 8:30
